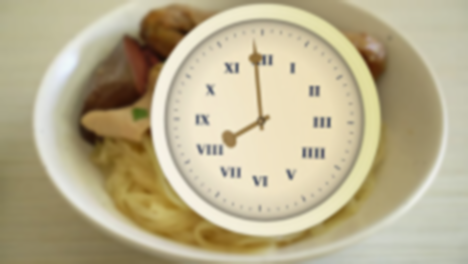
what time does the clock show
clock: 7:59
